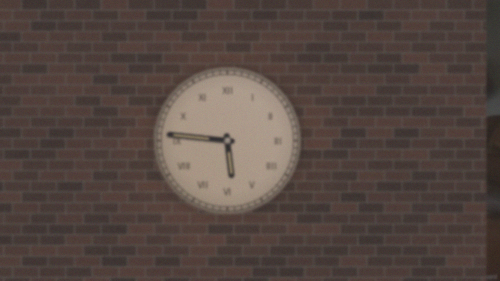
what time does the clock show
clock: 5:46
